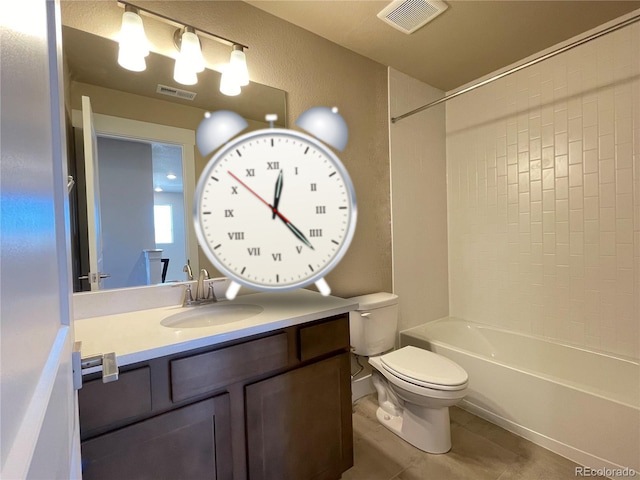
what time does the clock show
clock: 12:22:52
